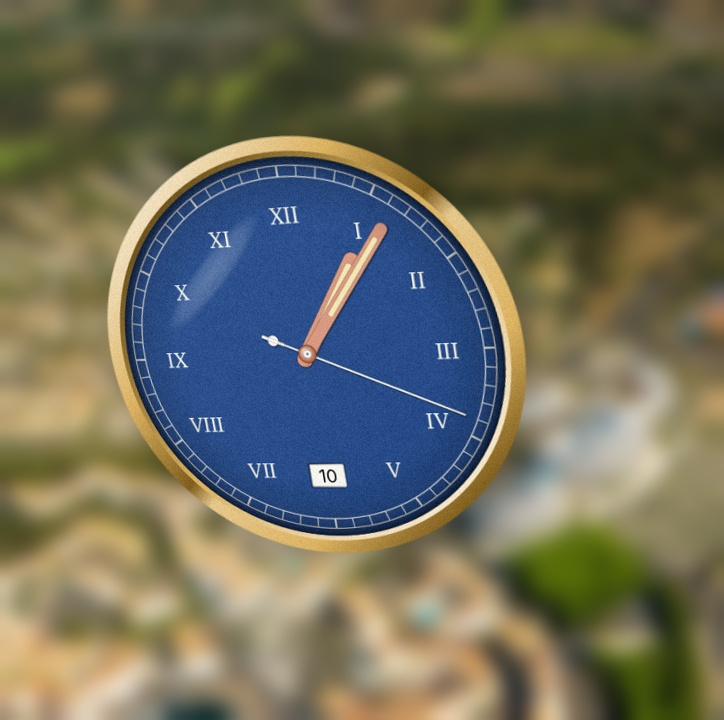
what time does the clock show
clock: 1:06:19
